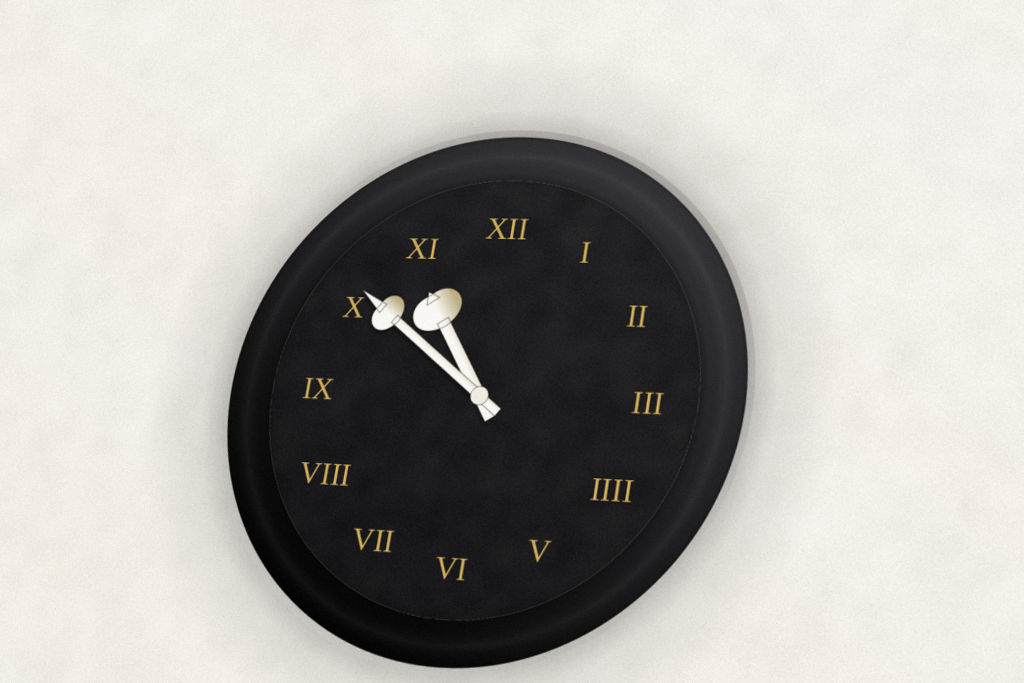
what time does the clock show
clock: 10:51
